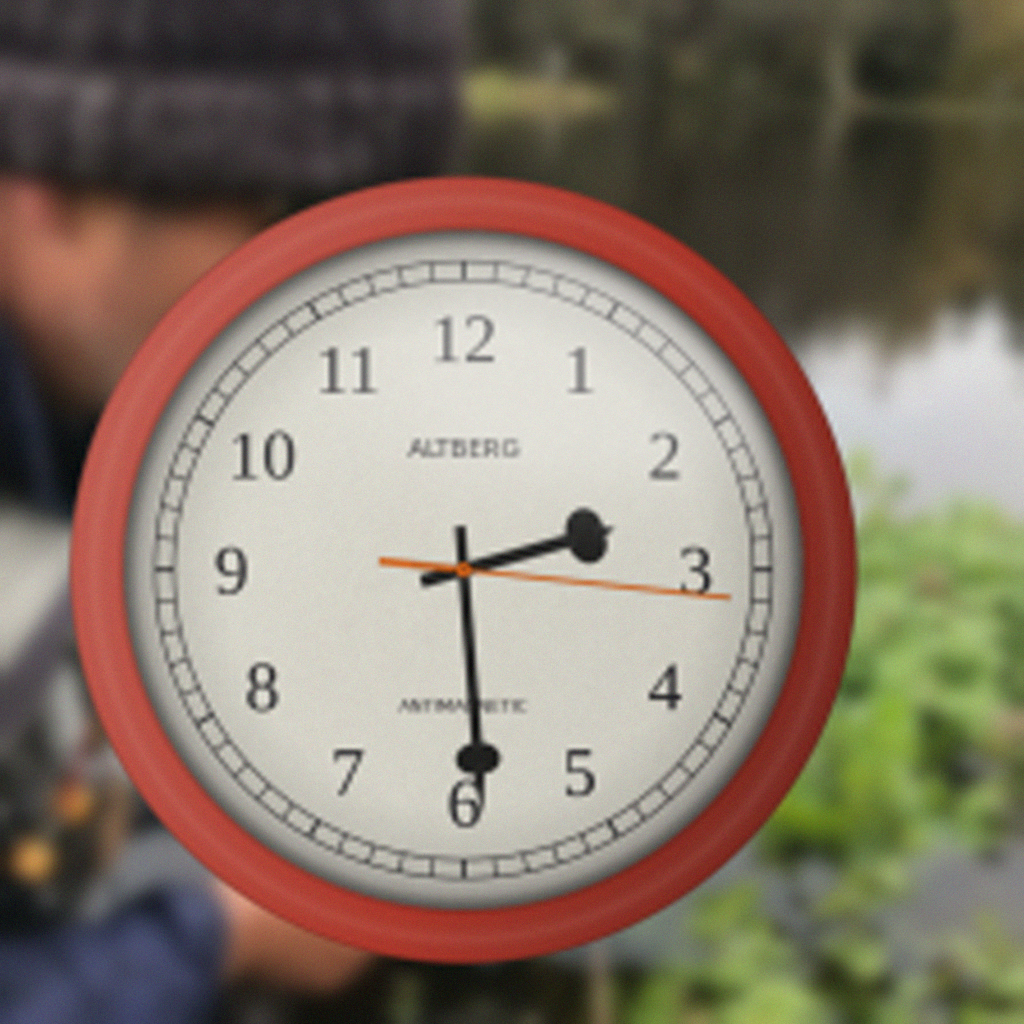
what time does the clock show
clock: 2:29:16
